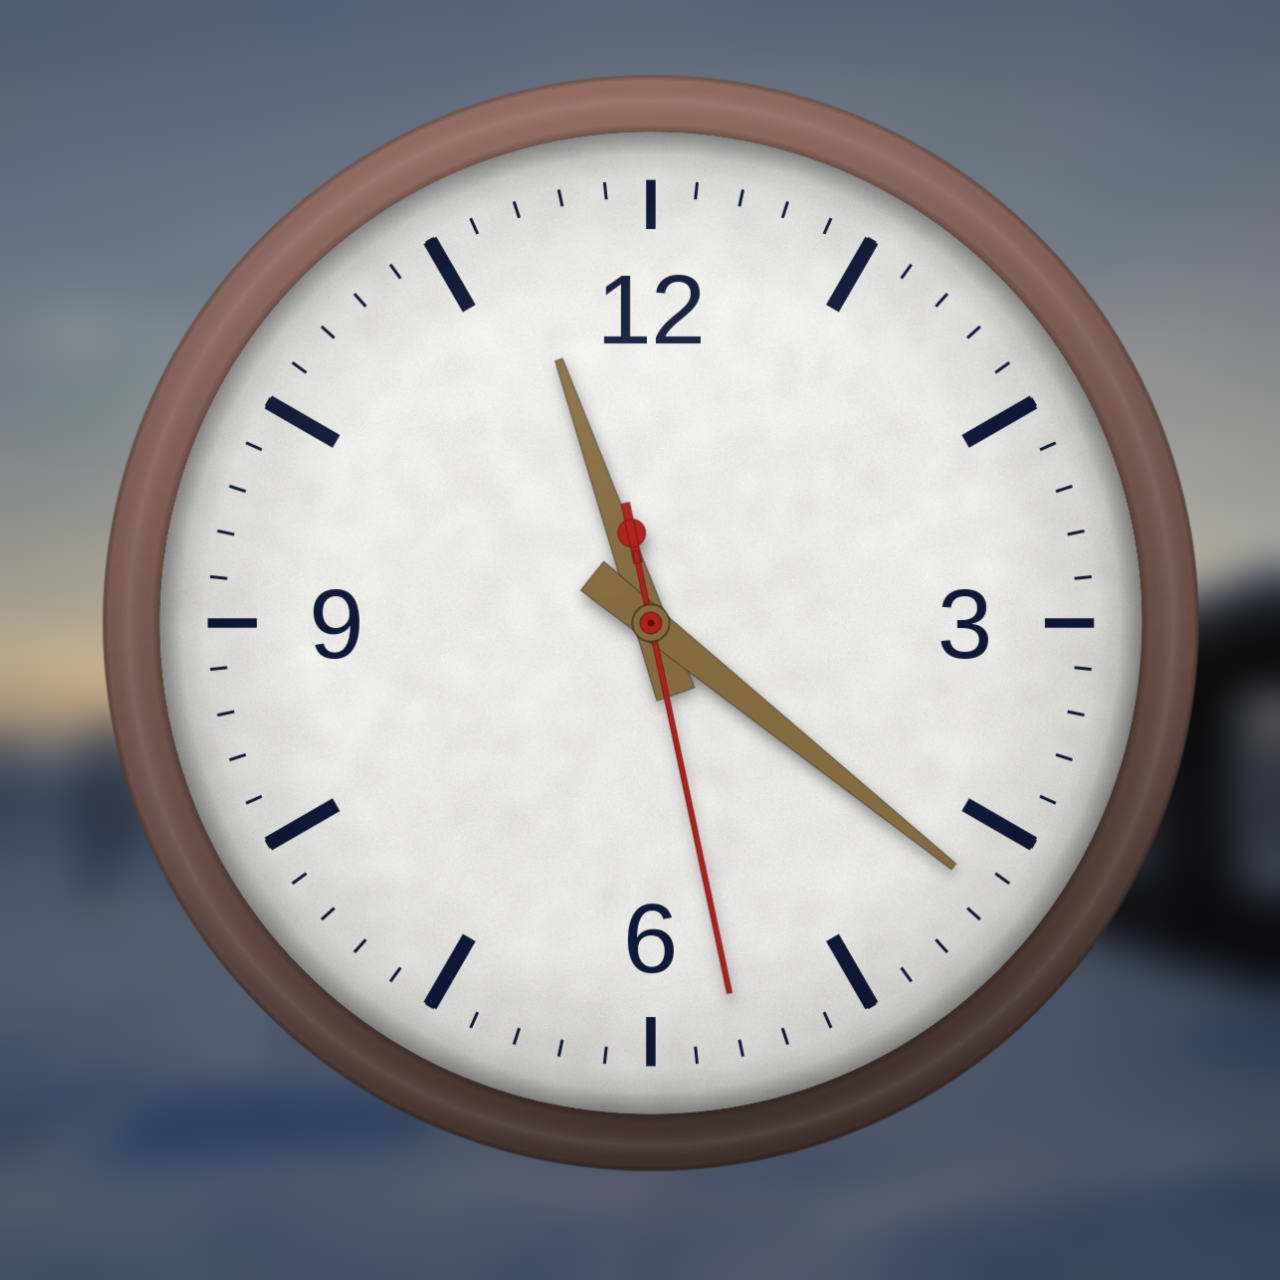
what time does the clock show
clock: 11:21:28
